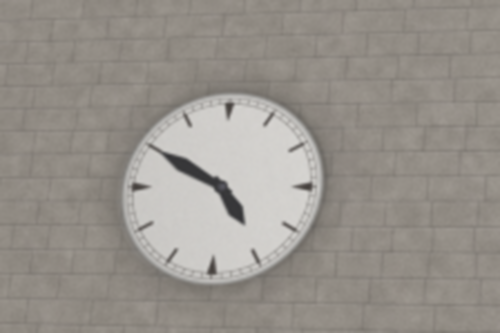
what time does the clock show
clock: 4:50
